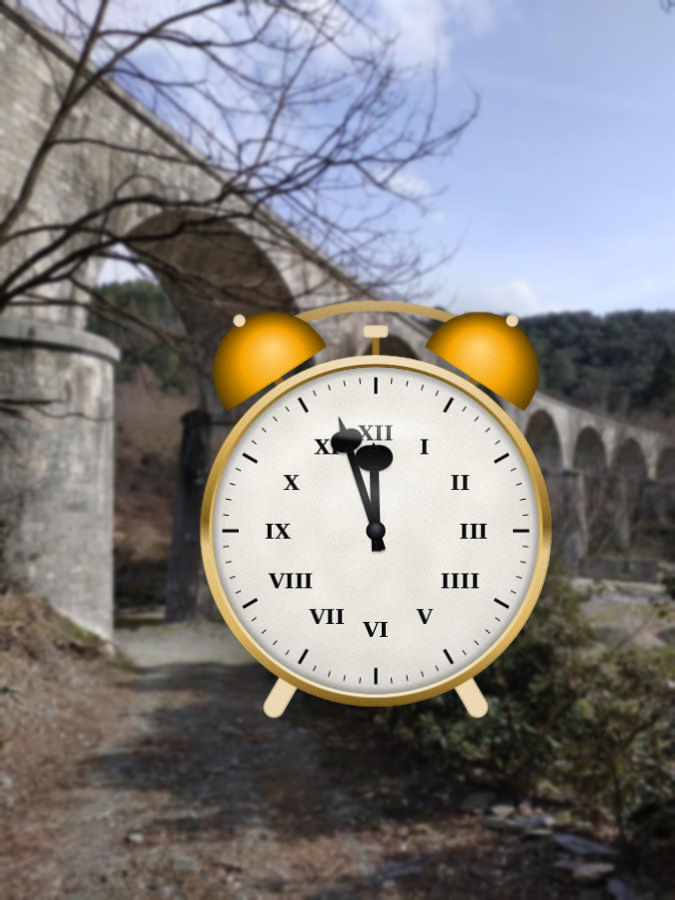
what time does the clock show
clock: 11:57
